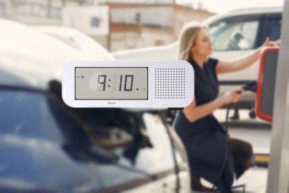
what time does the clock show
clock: 9:10
